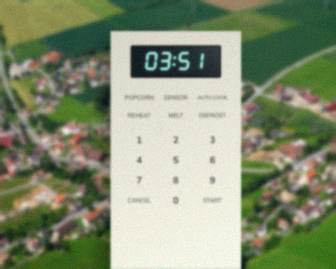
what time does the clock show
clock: 3:51
